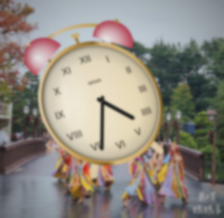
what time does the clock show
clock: 4:34
